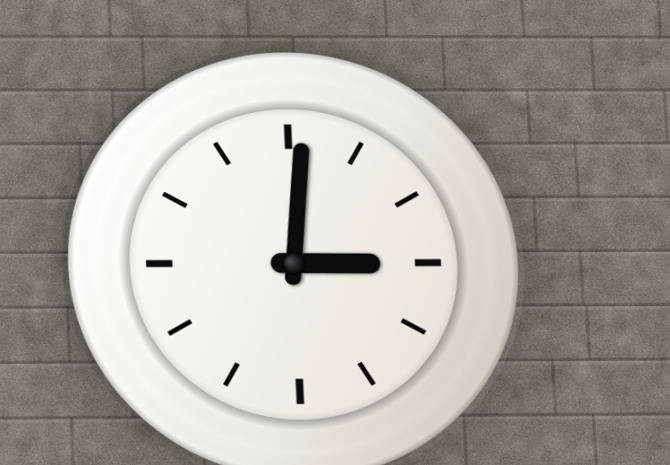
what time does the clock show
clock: 3:01
